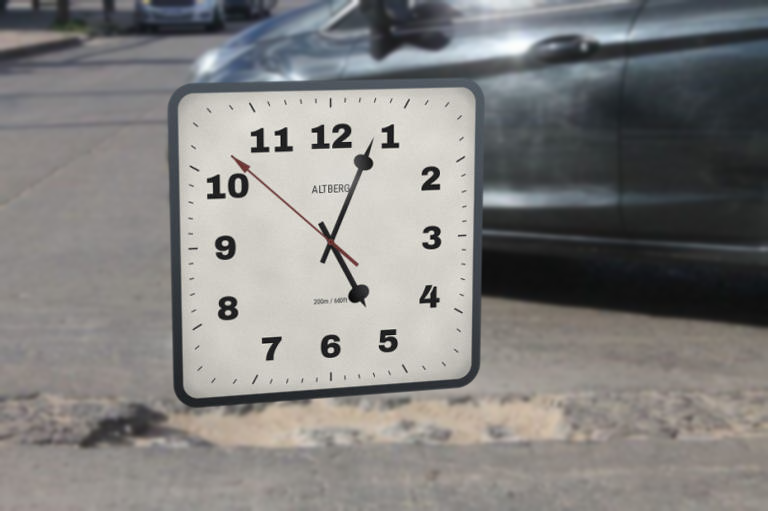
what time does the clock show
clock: 5:03:52
